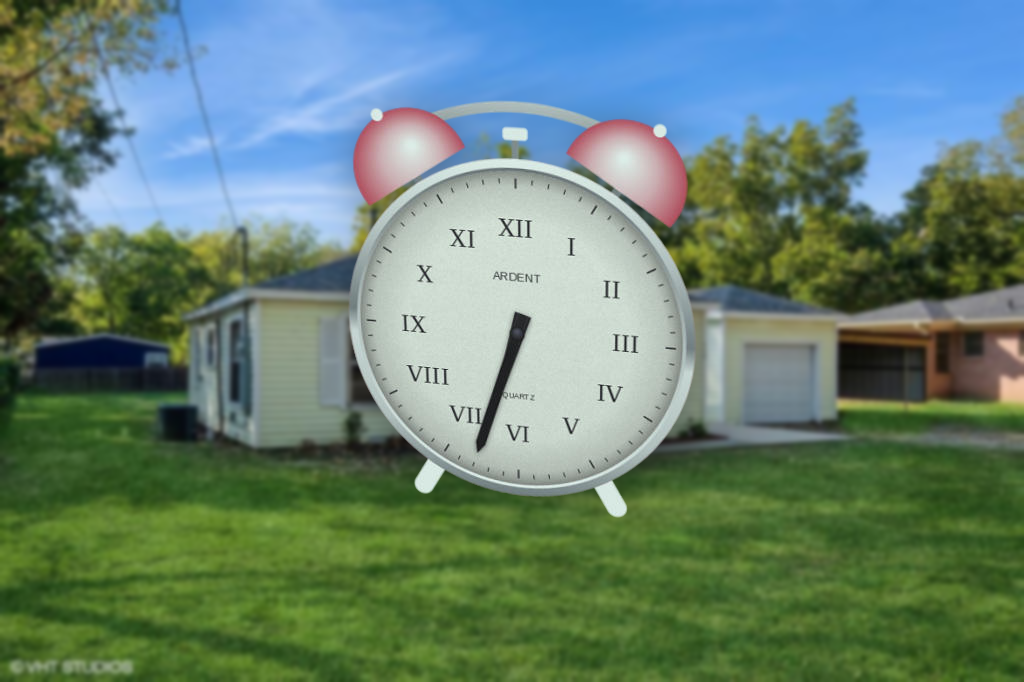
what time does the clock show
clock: 6:33
